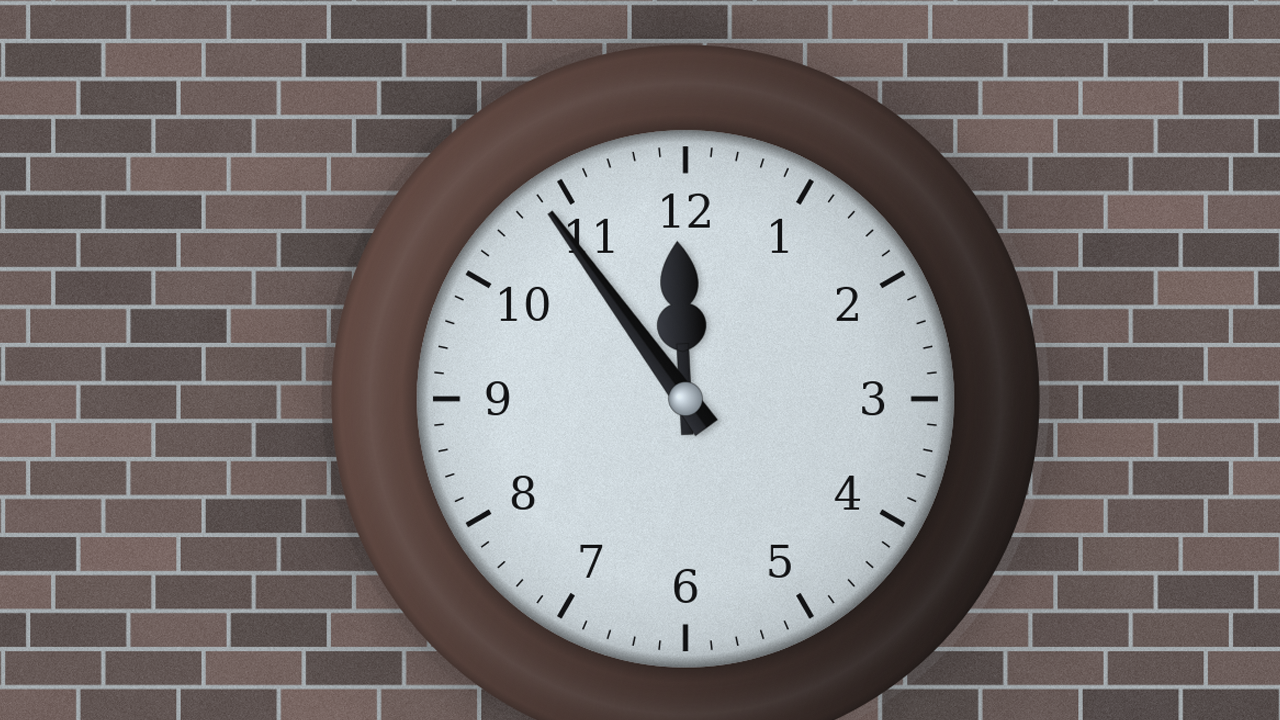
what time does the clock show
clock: 11:54
